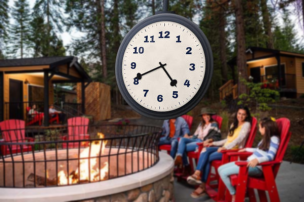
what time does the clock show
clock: 4:41
